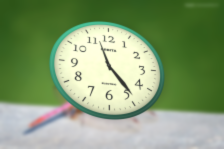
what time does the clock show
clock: 11:24
